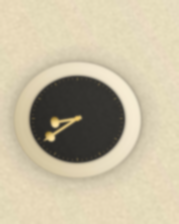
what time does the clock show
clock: 8:39
